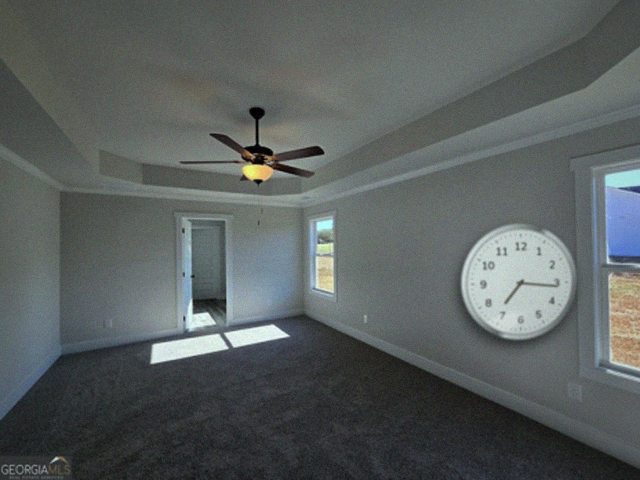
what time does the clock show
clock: 7:16
